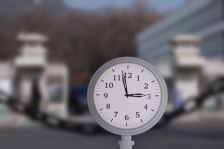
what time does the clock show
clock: 2:58
